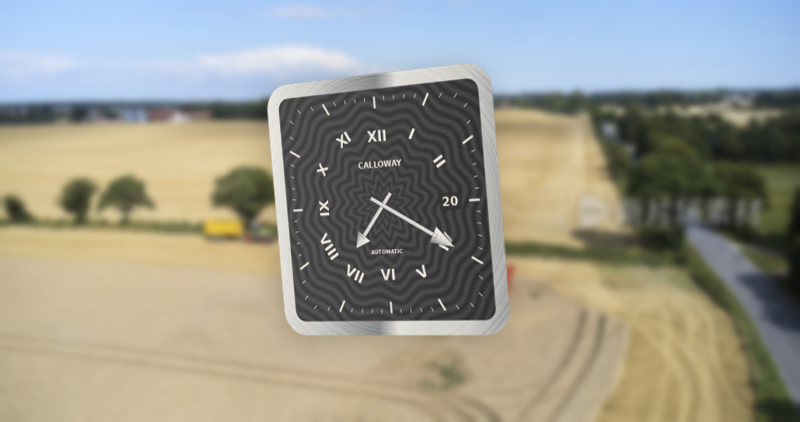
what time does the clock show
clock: 7:20
